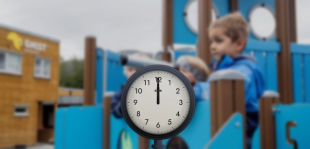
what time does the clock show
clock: 12:00
